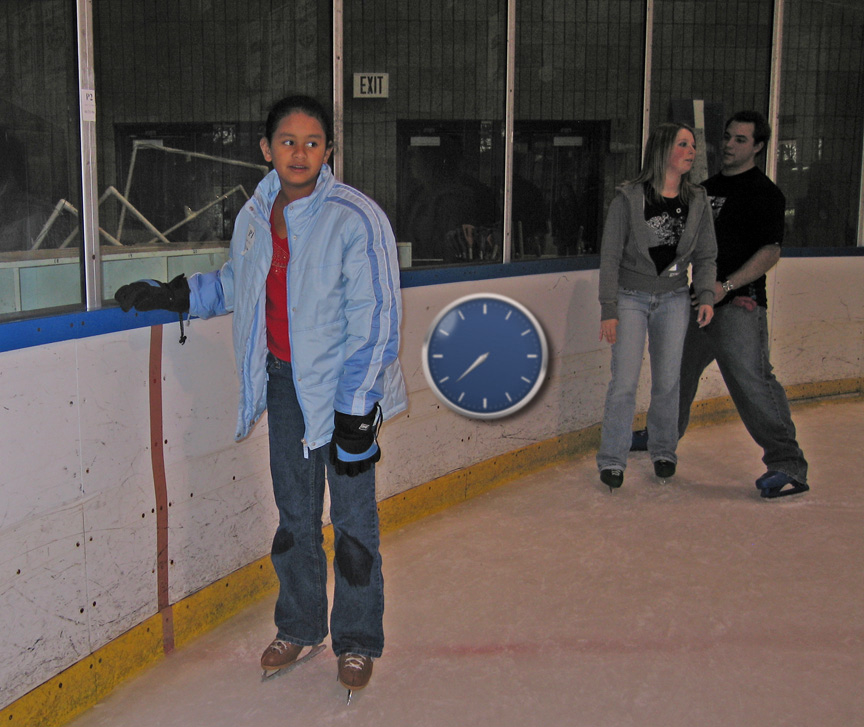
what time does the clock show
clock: 7:38
